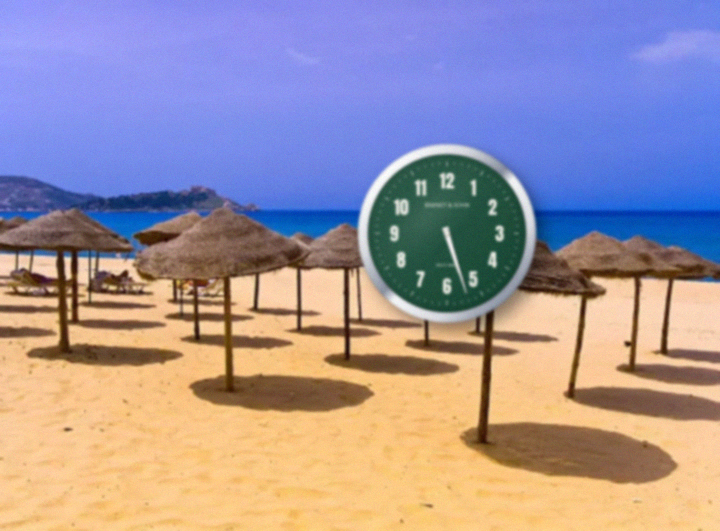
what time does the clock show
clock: 5:27
